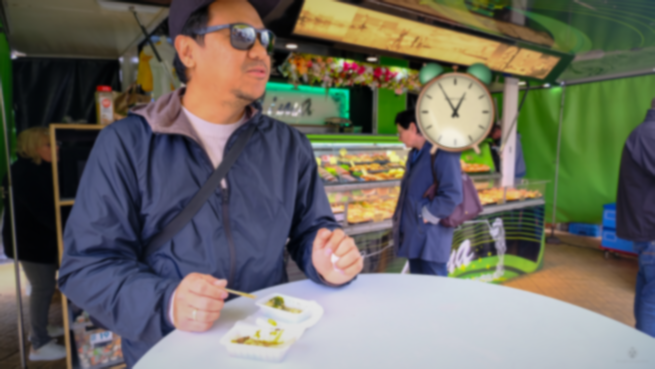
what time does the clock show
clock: 12:55
